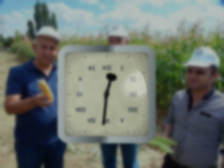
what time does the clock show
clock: 12:31
